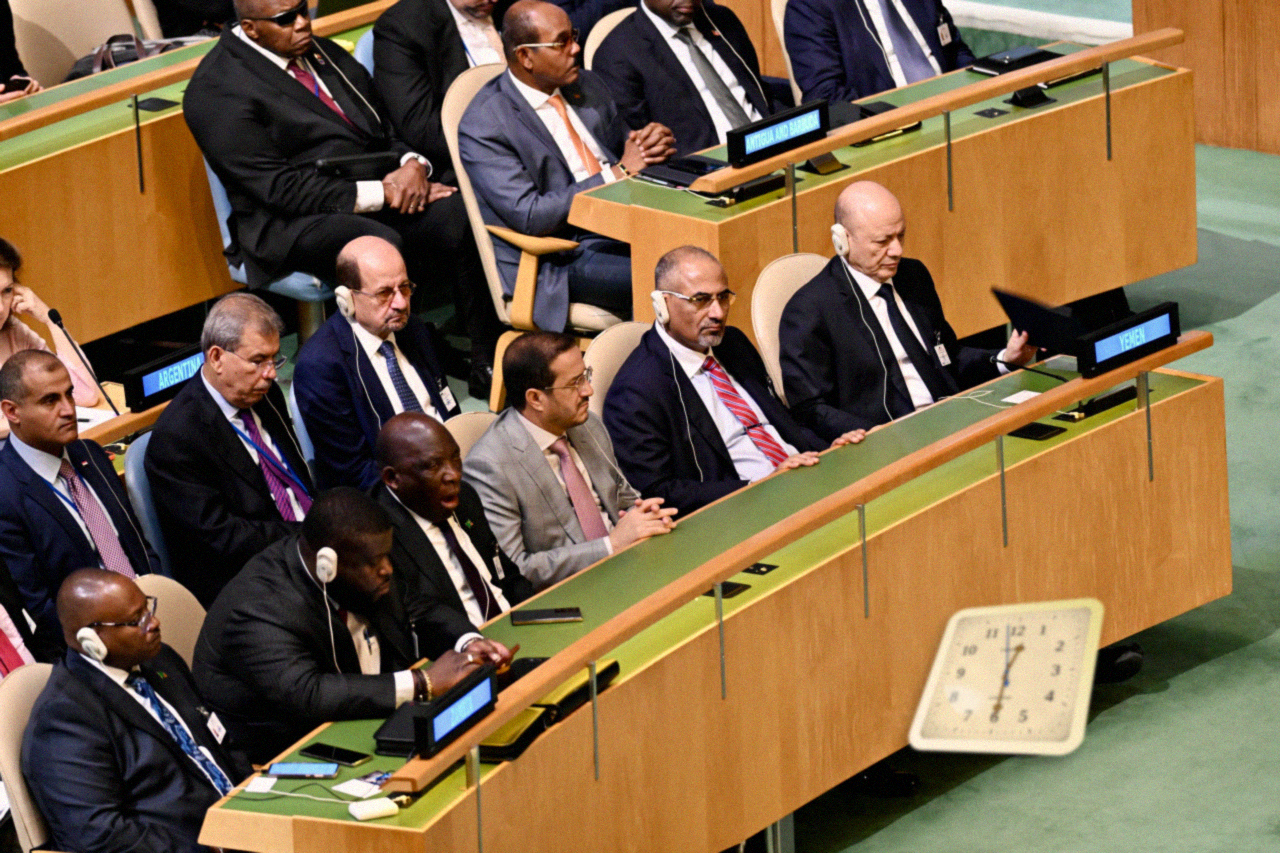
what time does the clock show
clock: 12:29:58
